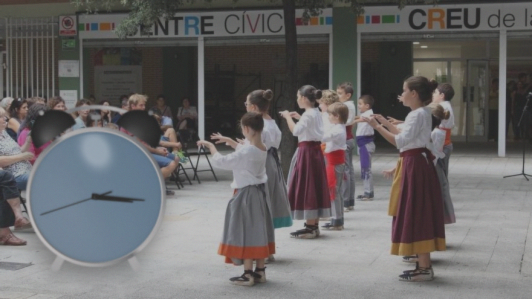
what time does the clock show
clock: 3:15:42
